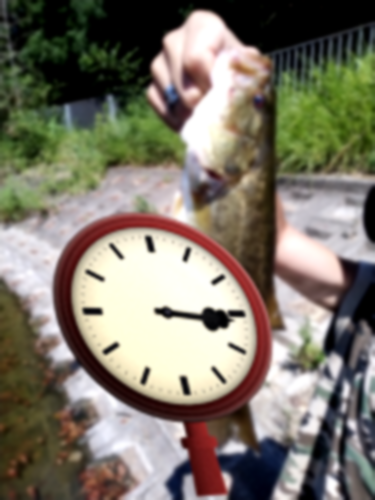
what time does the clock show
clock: 3:16
